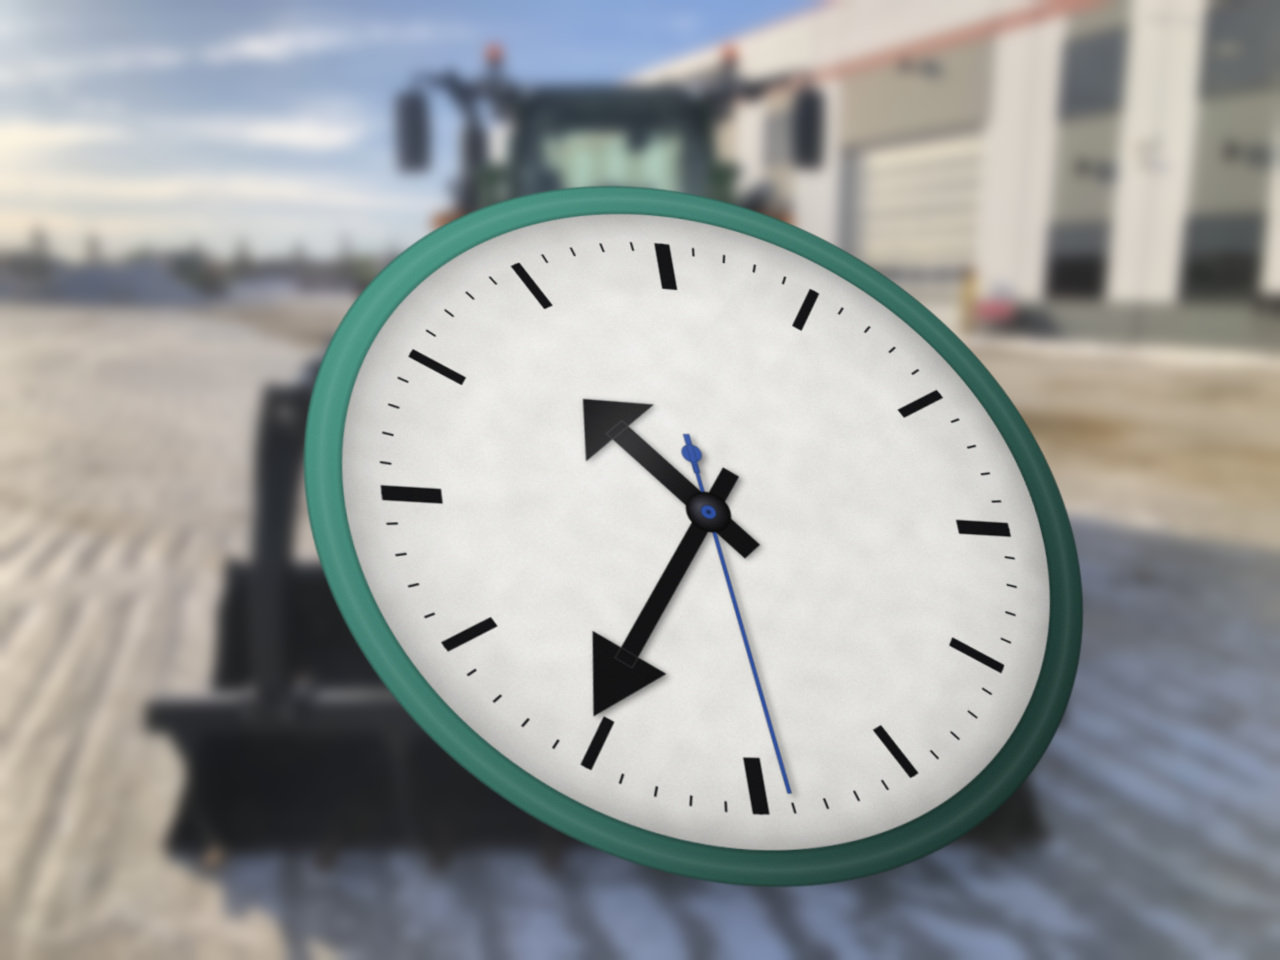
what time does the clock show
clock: 10:35:29
